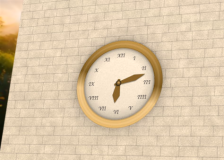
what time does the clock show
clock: 6:12
